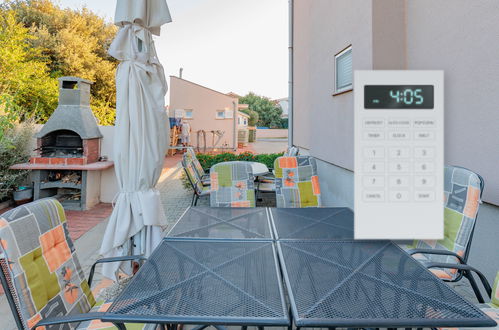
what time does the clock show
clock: 4:05
